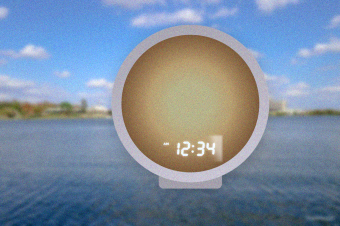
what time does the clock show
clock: 12:34
